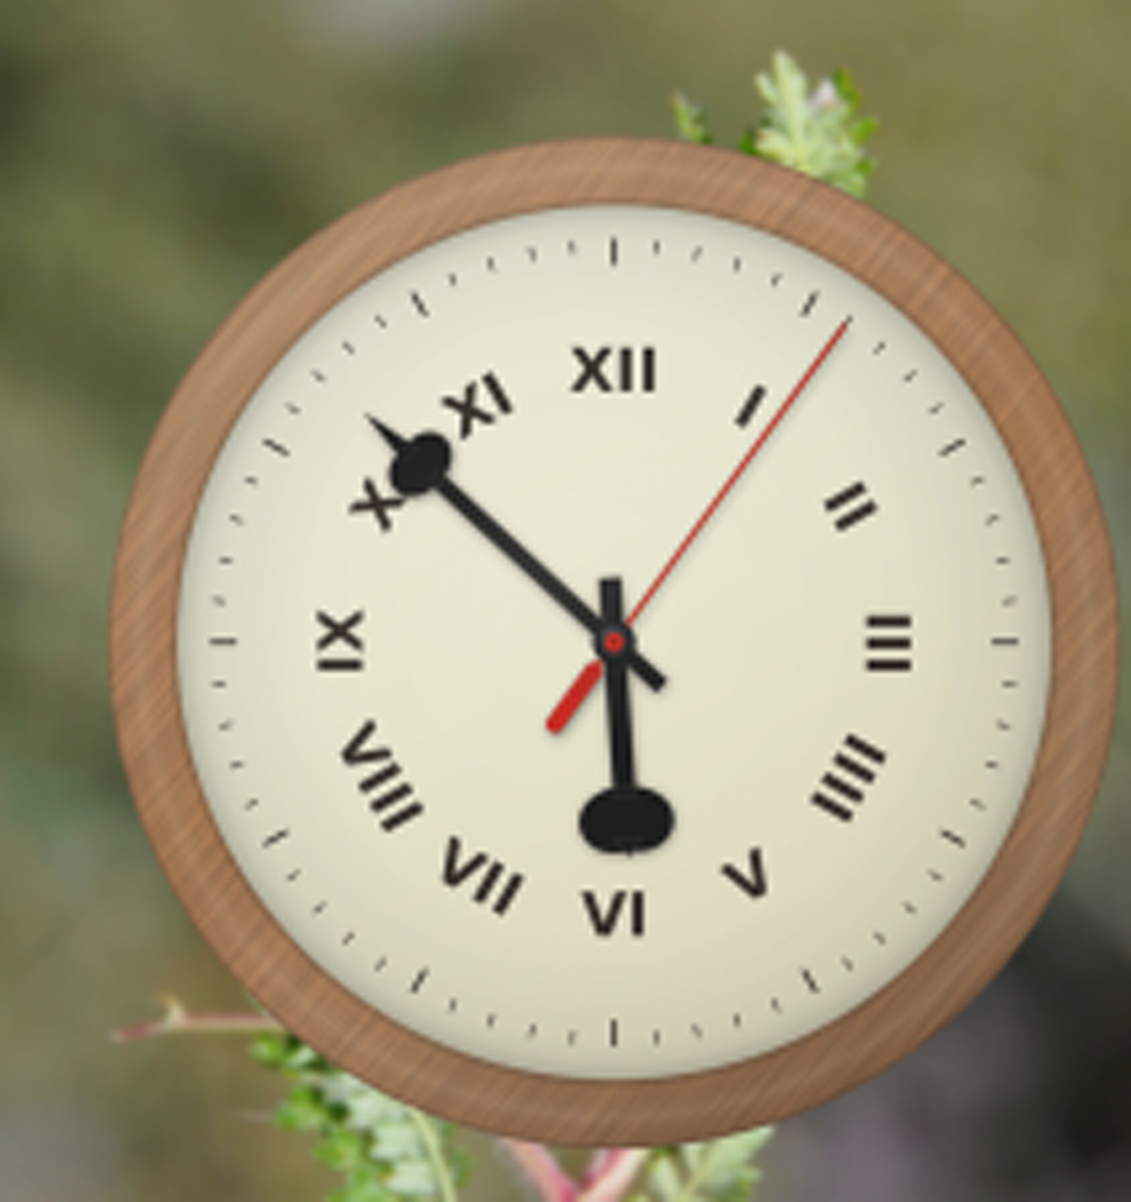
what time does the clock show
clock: 5:52:06
